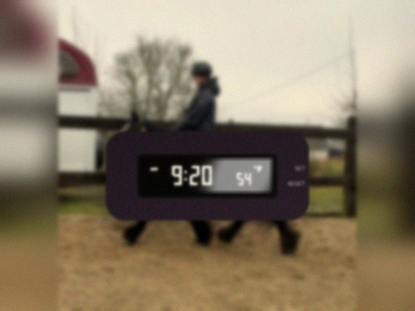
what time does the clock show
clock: 9:20
